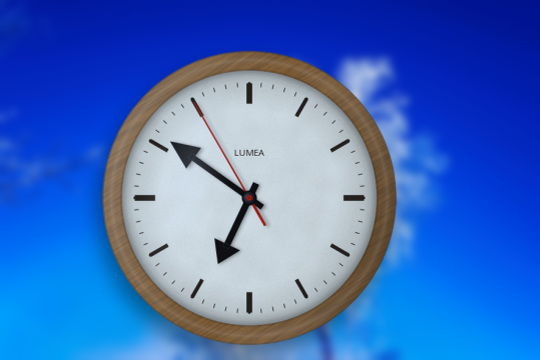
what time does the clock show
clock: 6:50:55
